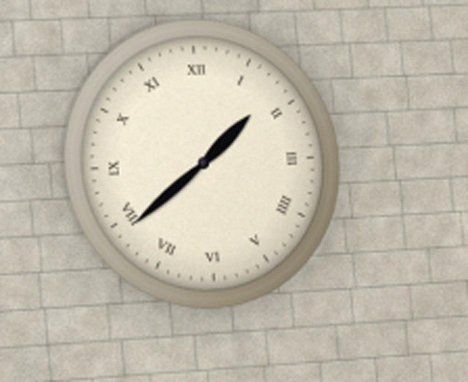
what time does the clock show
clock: 1:39
